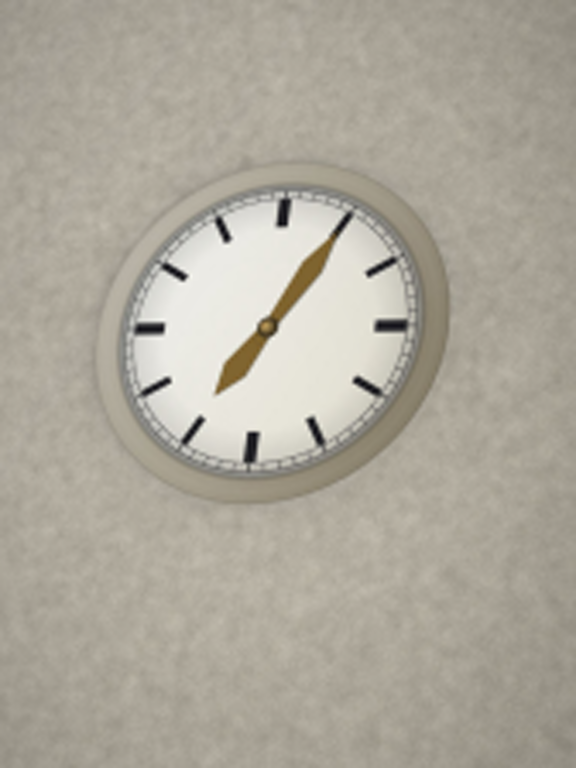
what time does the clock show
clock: 7:05
